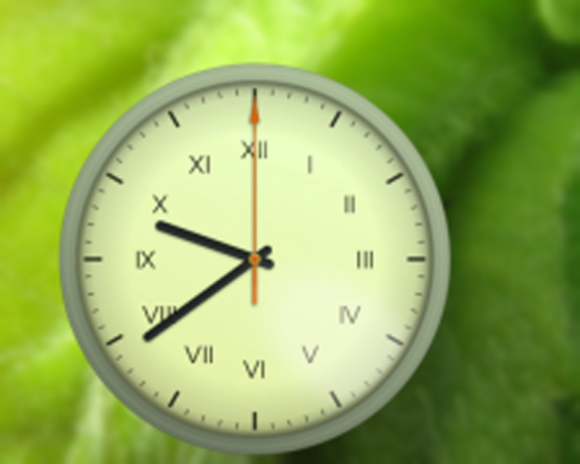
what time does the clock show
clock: 9:39:00
